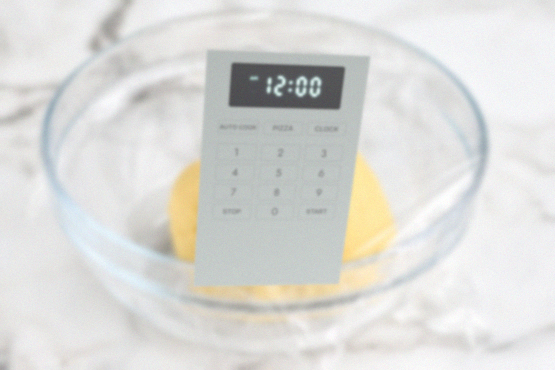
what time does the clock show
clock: 12:00
